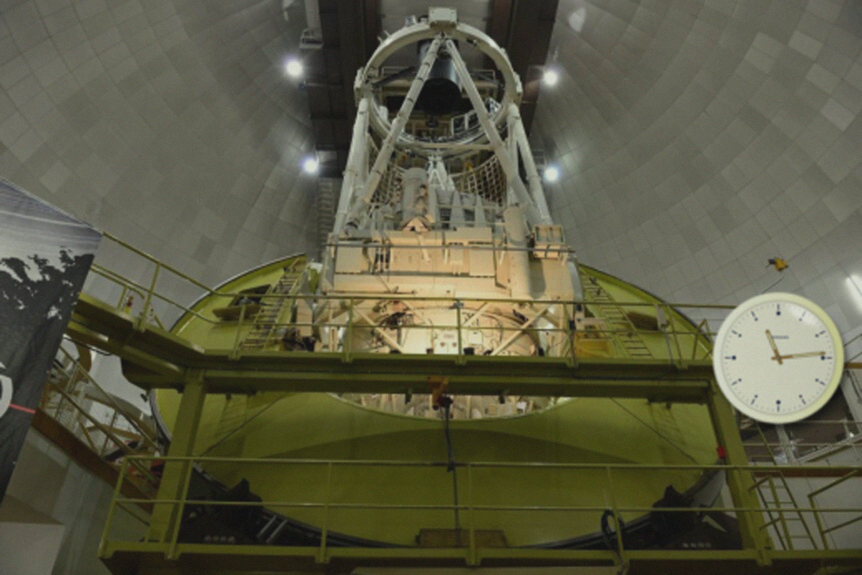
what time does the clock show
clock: 11:14
